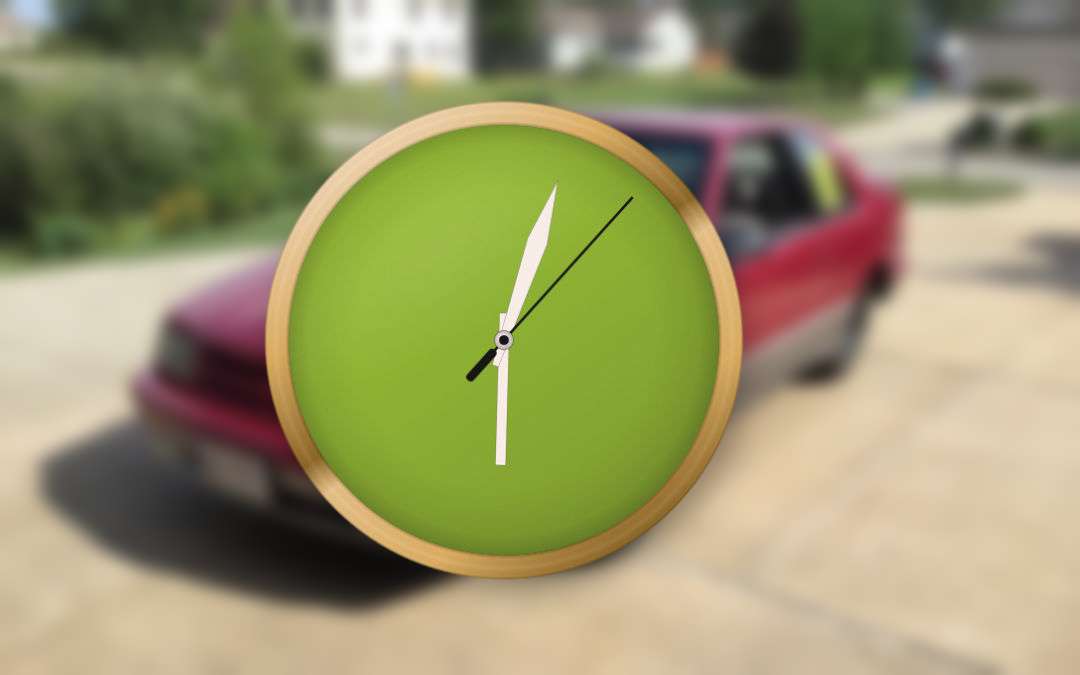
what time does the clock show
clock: 6:03:07
